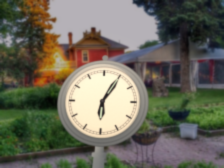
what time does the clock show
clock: 6:05
